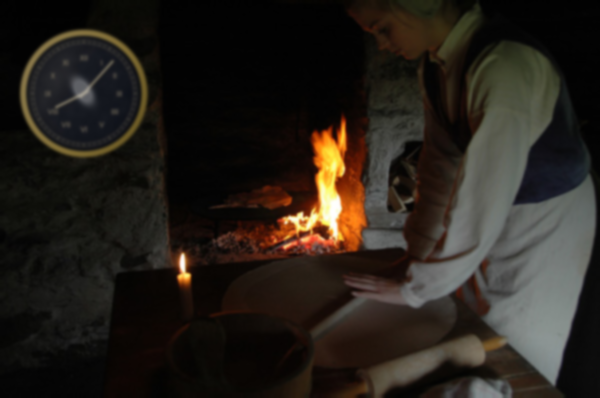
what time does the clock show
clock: 8:07
